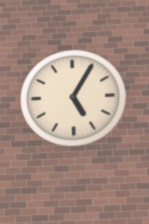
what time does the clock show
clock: 5:05
